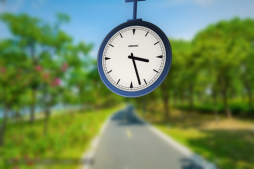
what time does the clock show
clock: 3:27
